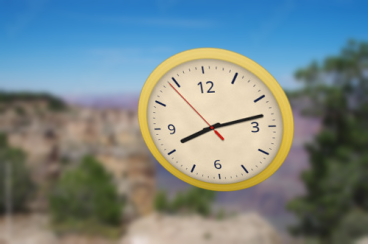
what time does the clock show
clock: 8:12:54
